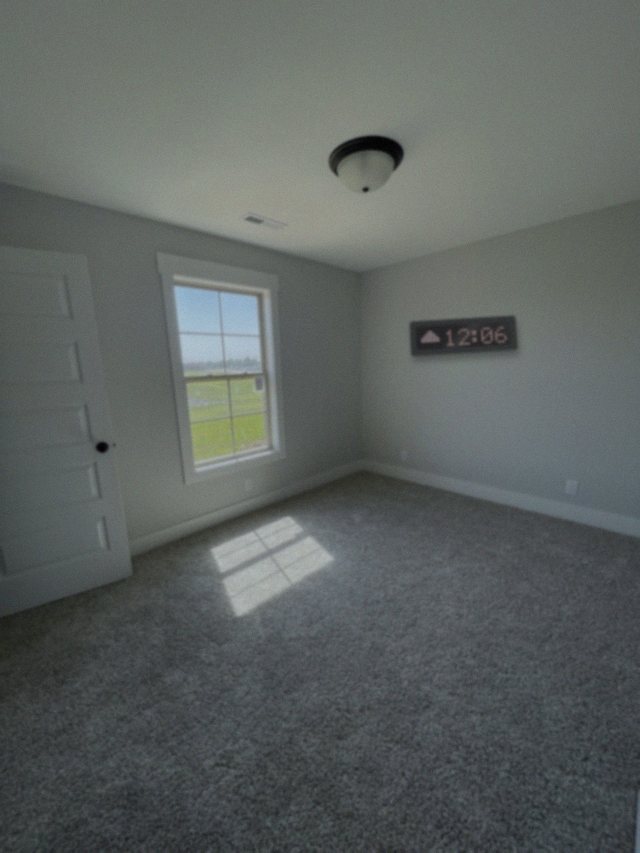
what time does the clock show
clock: 12:06
